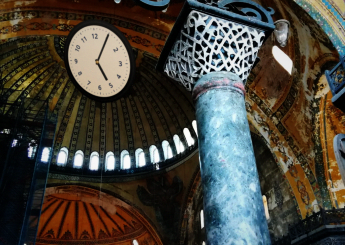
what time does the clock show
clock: 5:05
